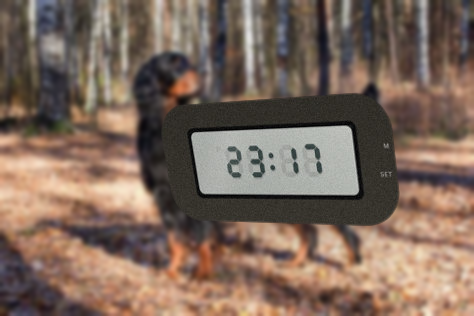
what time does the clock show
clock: 23:17
